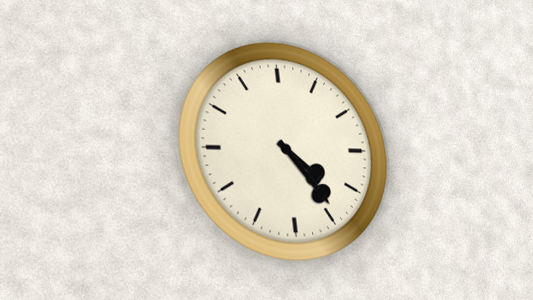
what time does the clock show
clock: 4:24
